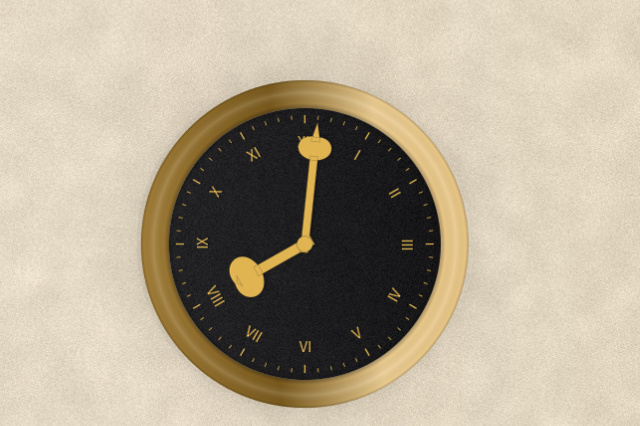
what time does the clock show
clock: 8:01
